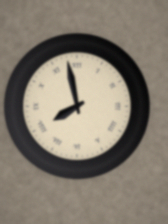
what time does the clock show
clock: 7:58
